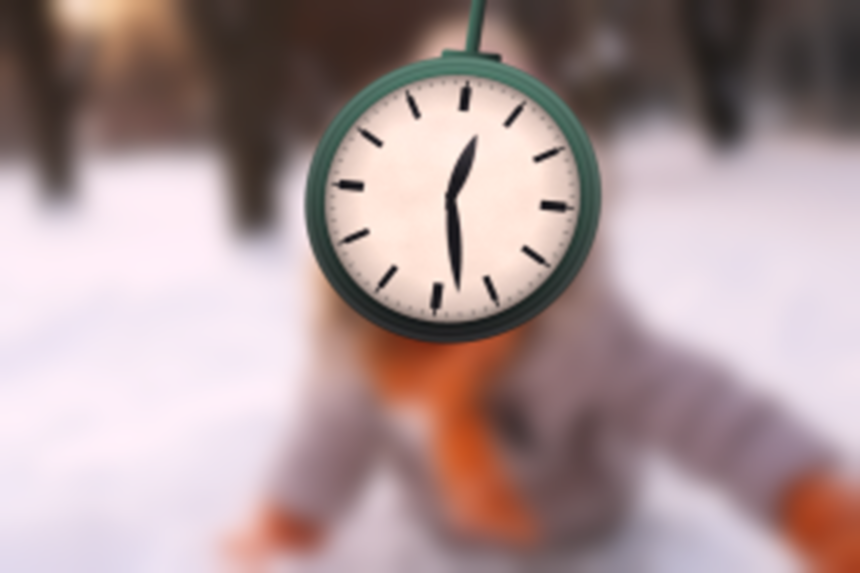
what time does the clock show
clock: 12:28
